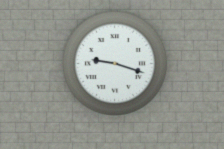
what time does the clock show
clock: 9:18
